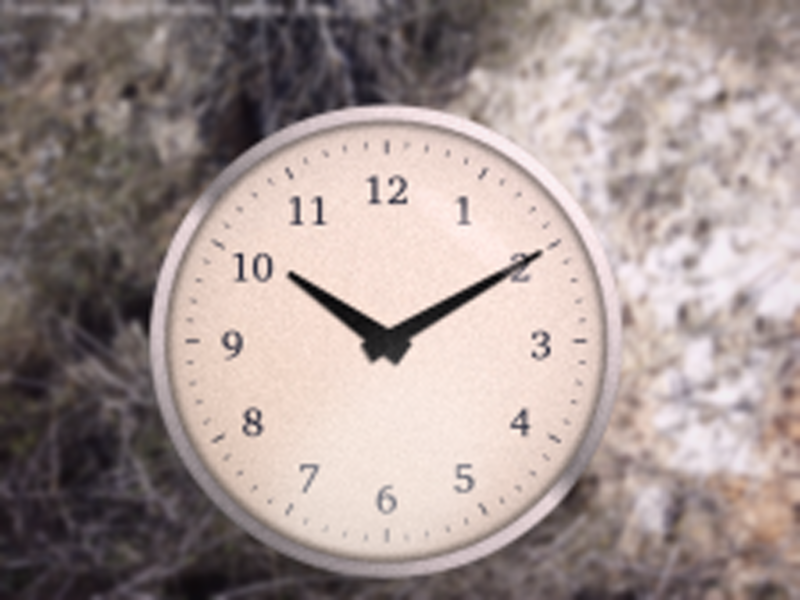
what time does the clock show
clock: 10:10
